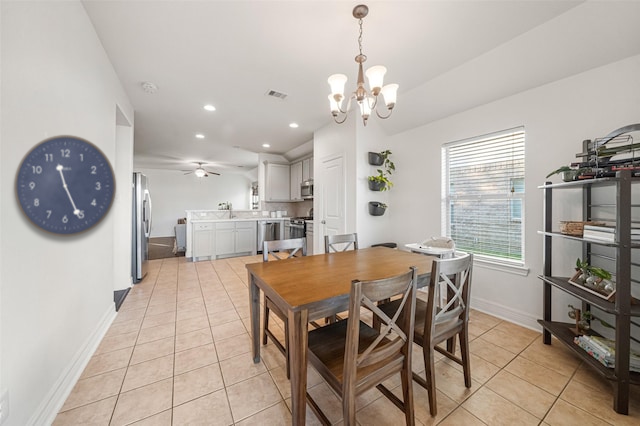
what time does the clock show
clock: 11:26
